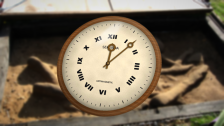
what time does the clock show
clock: 12:07
